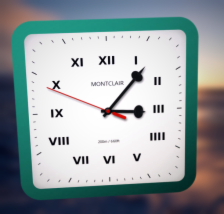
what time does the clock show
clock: 3:06:49
